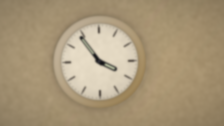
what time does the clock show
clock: 3:54
